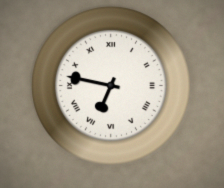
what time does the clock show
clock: 6:47
